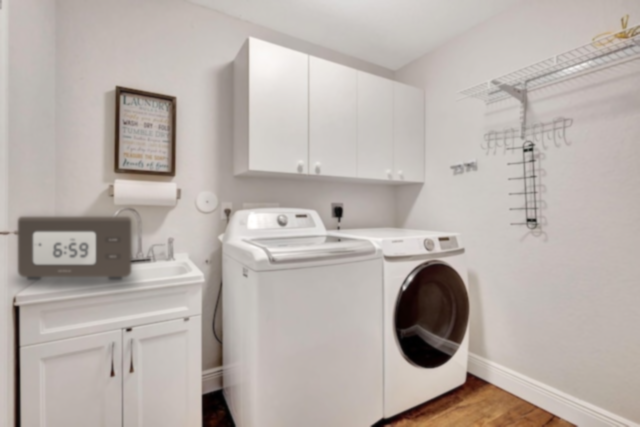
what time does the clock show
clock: 6:59
